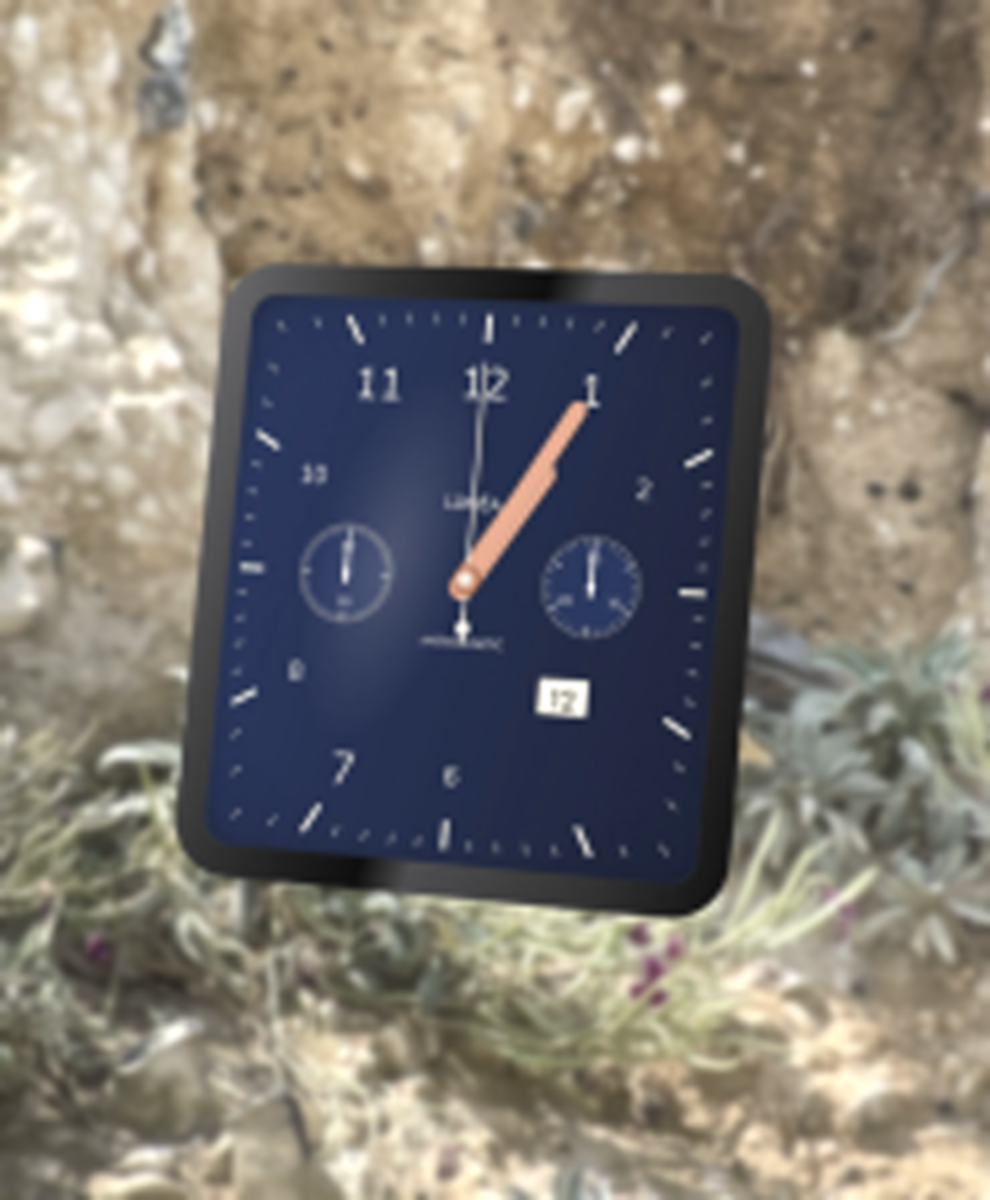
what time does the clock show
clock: 1:05
